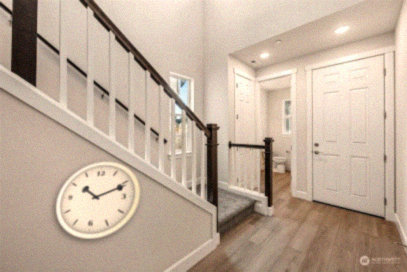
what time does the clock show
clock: 10:11
